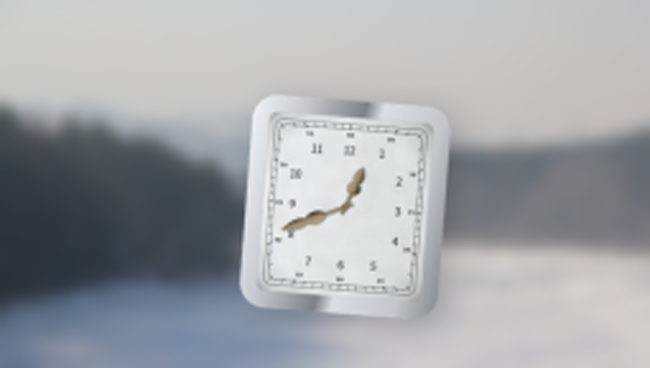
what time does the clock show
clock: 12:41
